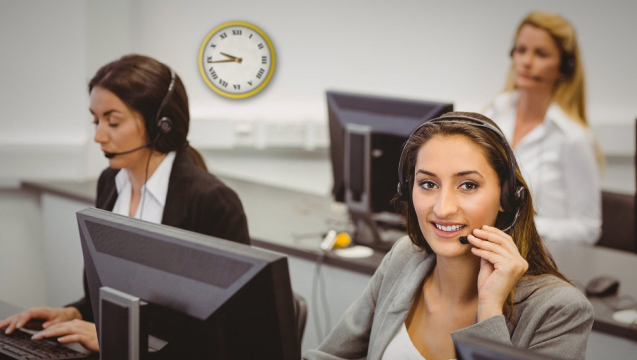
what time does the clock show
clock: 9:44
